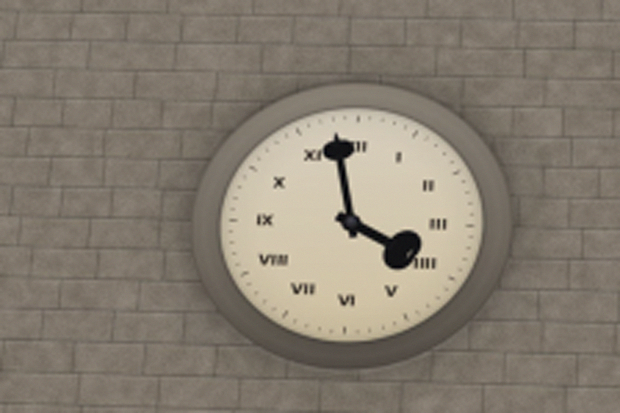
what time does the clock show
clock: 3:58
